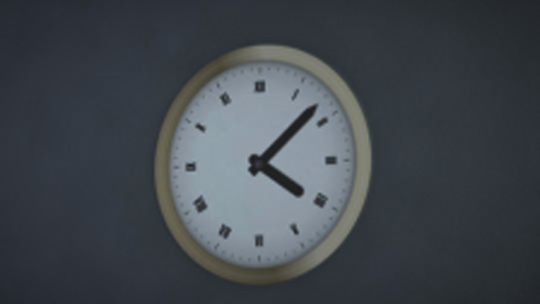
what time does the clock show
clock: 4:08
